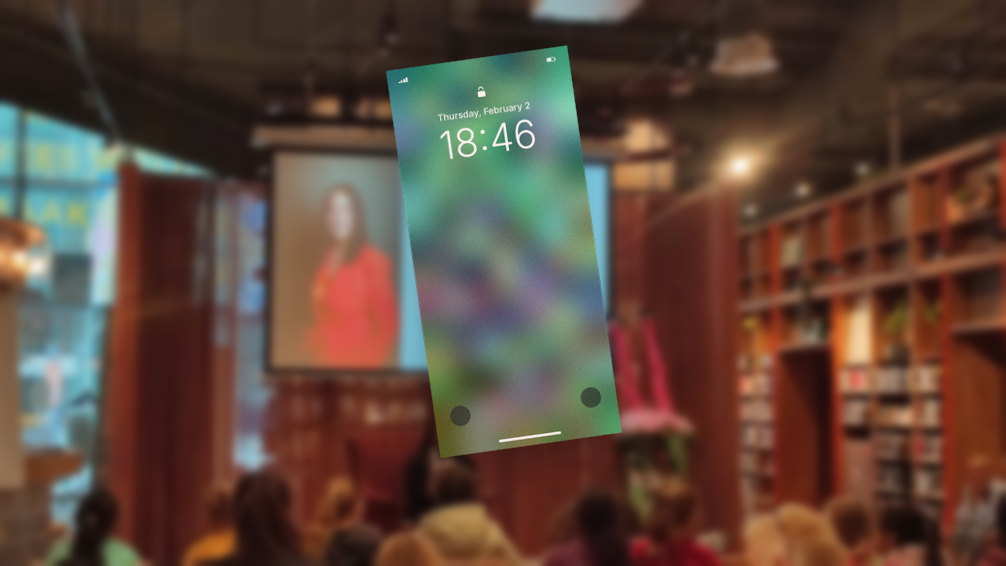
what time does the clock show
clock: 18:46
